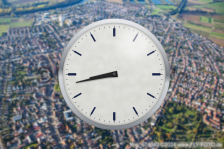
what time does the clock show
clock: 8:43
